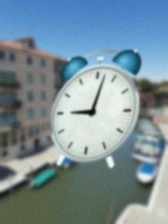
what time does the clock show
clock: 9:02
